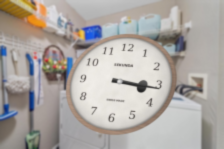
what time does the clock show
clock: 3:16
